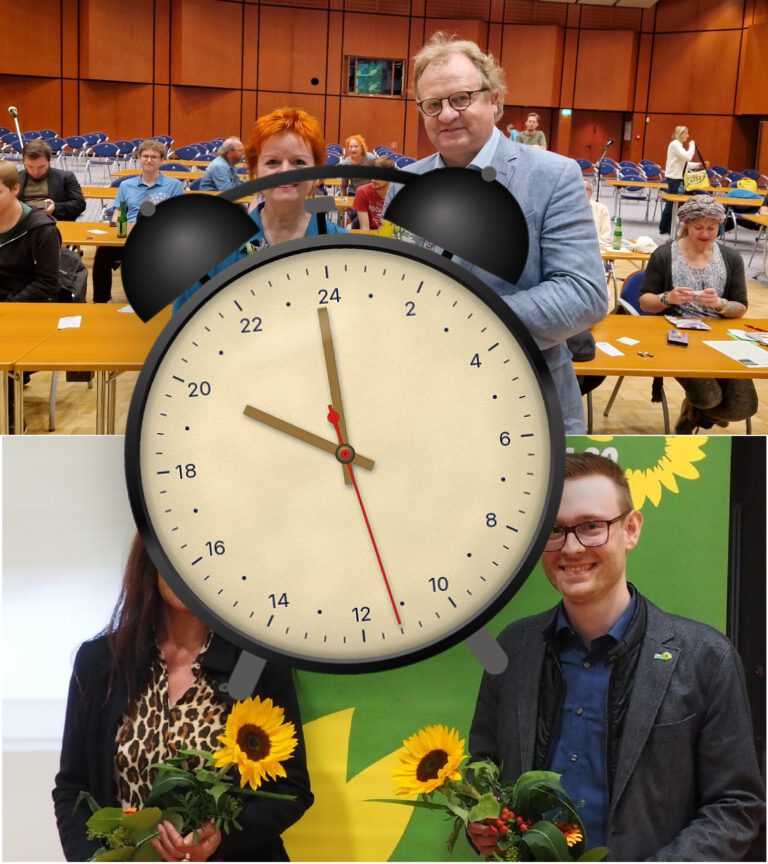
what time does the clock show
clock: 19:59:28
